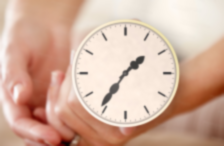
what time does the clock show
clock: 1:36
